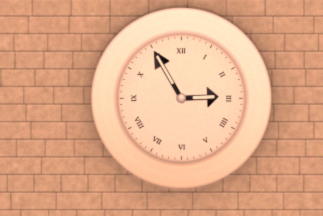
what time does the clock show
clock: 2:55
